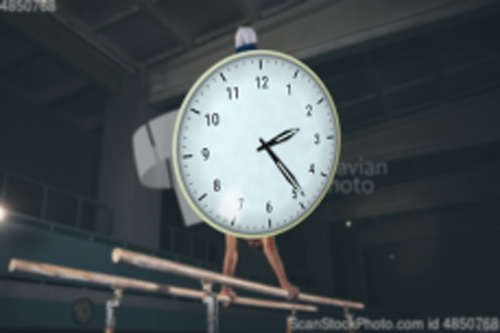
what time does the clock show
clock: 2:24
